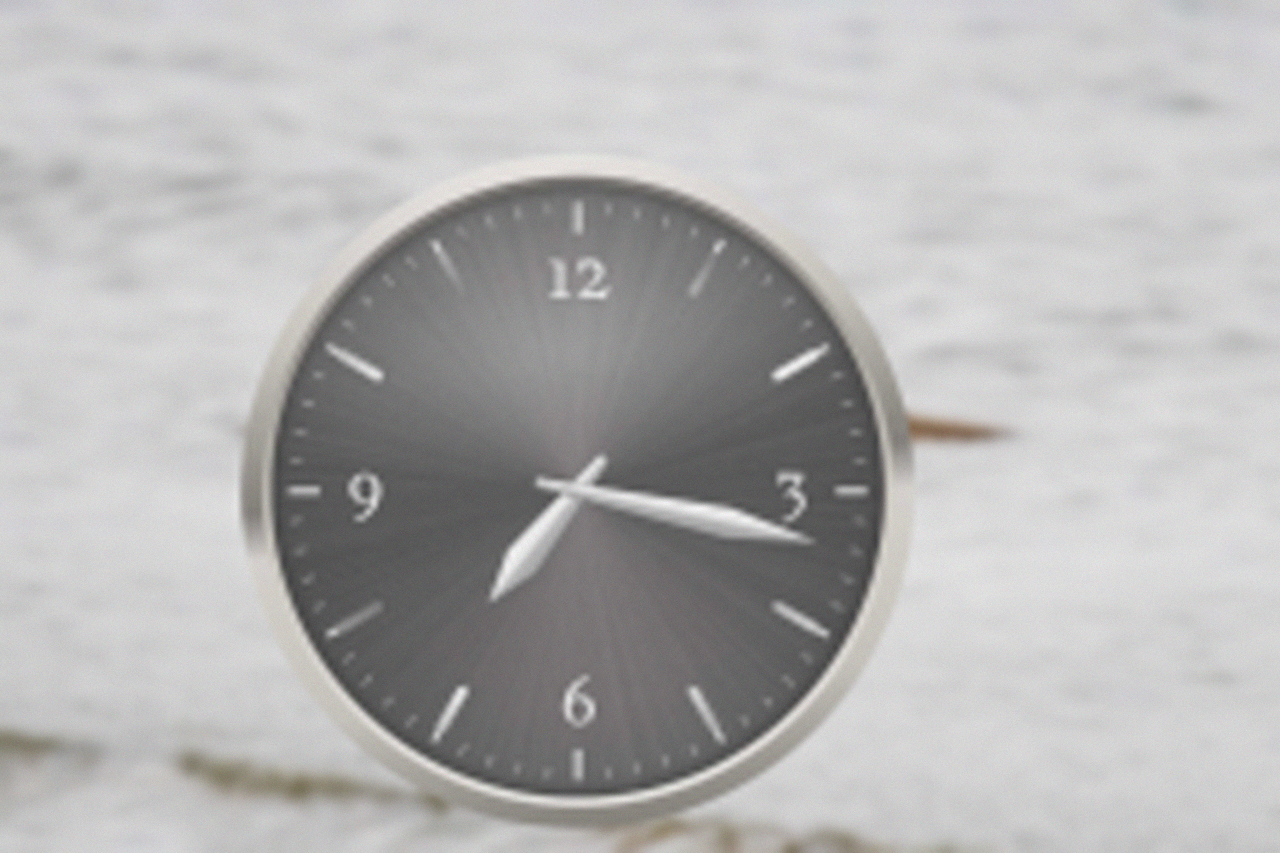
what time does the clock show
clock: 7:17
